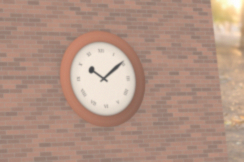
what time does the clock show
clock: 10:09
